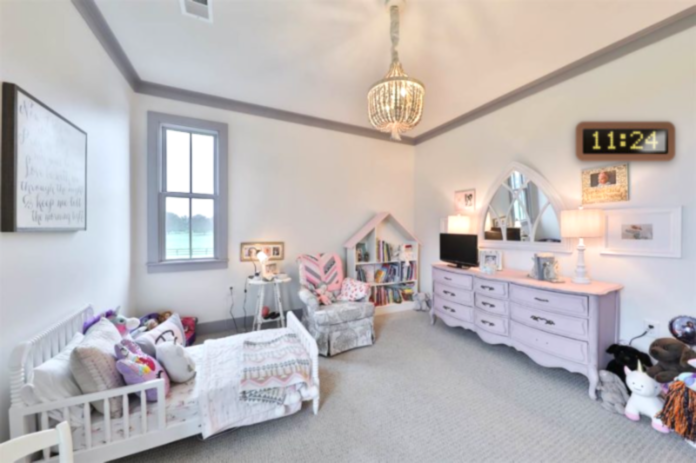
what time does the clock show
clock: 11:24
